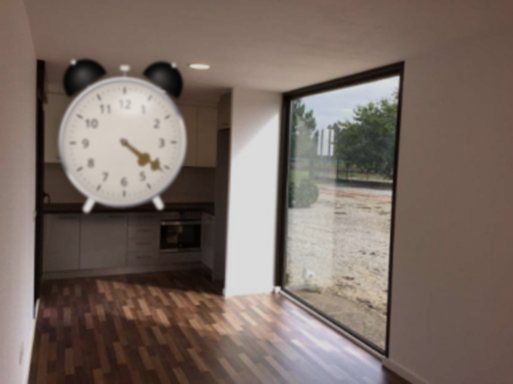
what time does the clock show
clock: 4:21
